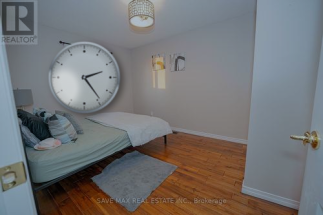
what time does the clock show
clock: 2:24
